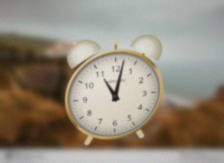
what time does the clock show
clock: 11:02
